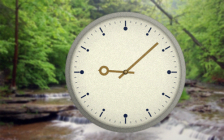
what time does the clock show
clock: 9:08
